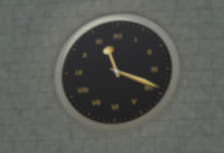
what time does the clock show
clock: 11:19
